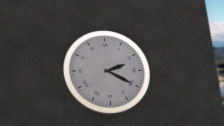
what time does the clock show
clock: 2:20
